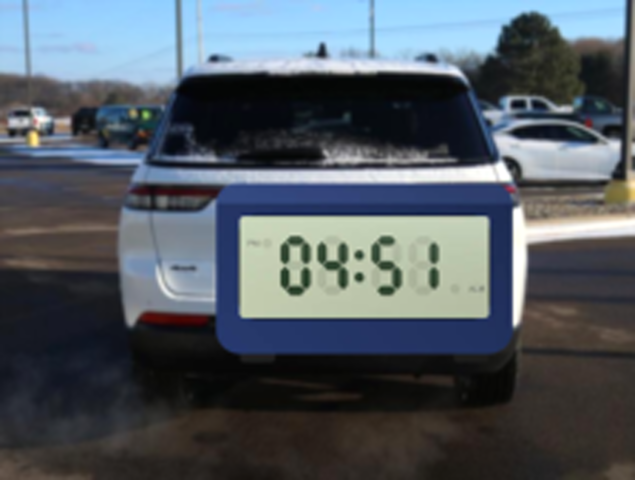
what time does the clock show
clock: 4:51
